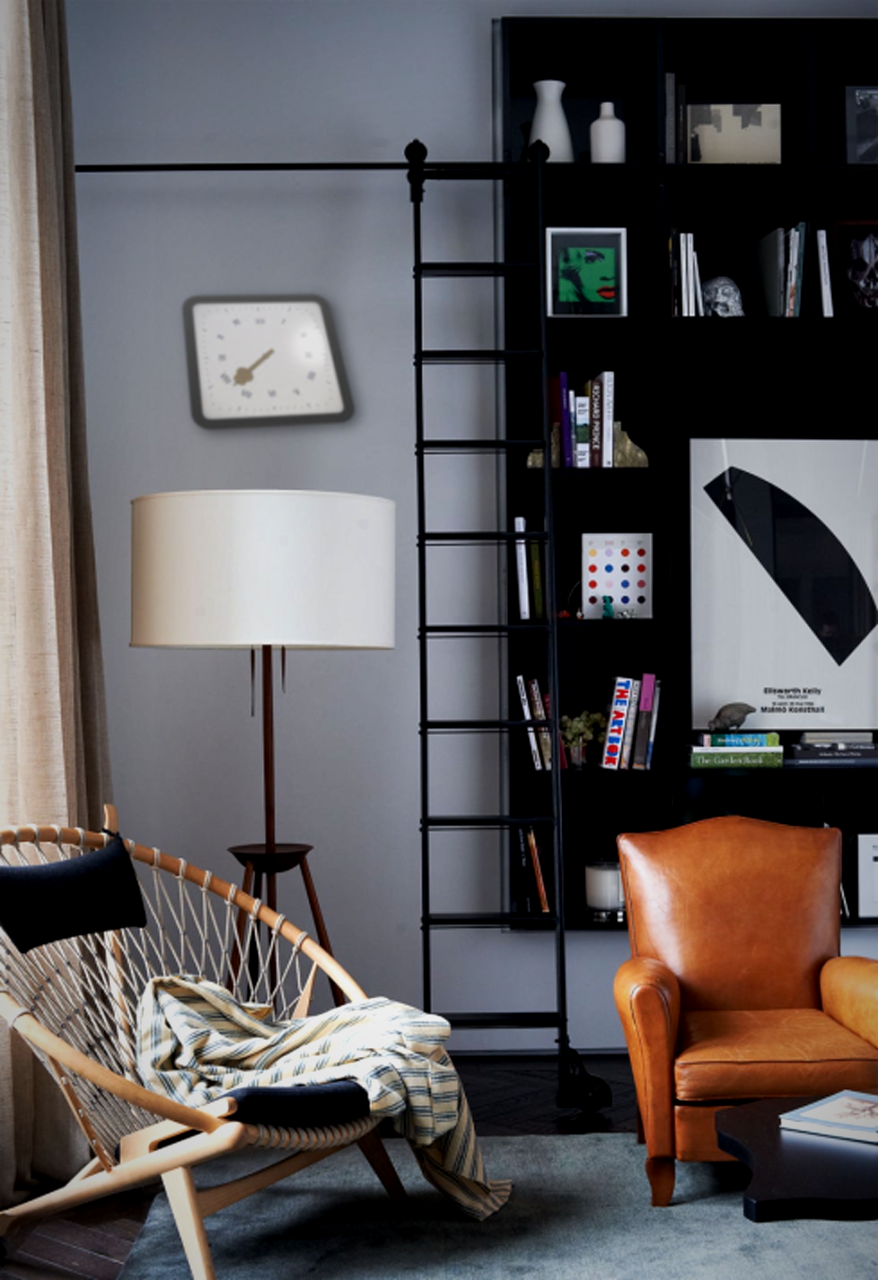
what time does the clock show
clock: 7:38
